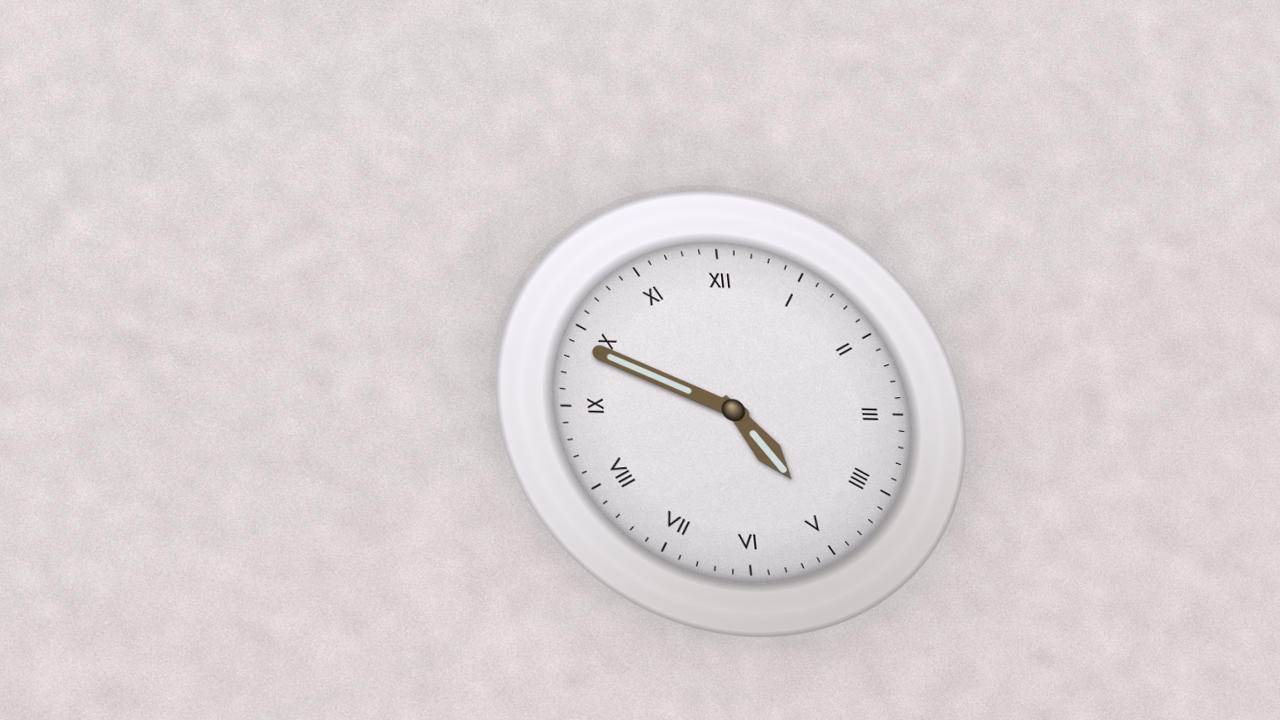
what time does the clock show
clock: 4:49
